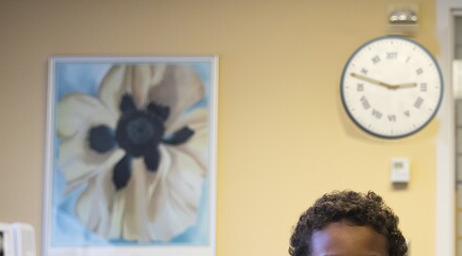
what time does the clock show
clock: 2:48
